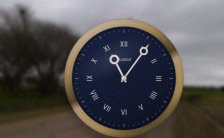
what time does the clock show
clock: 11:06
